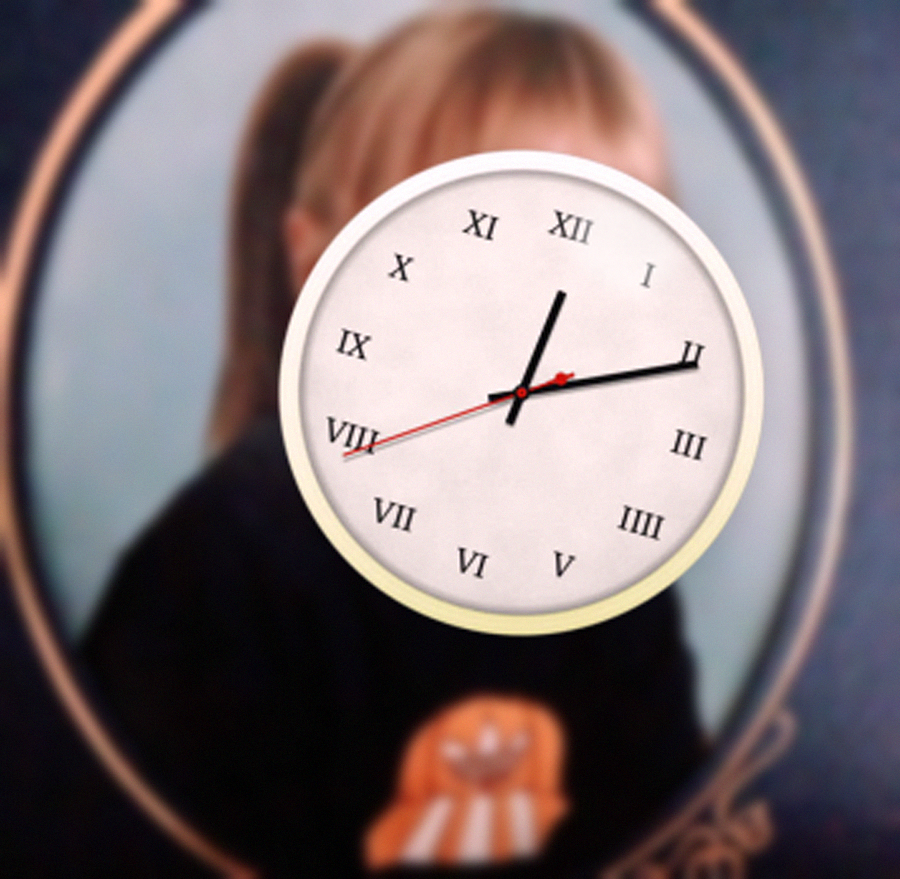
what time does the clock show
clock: 12:10:39
